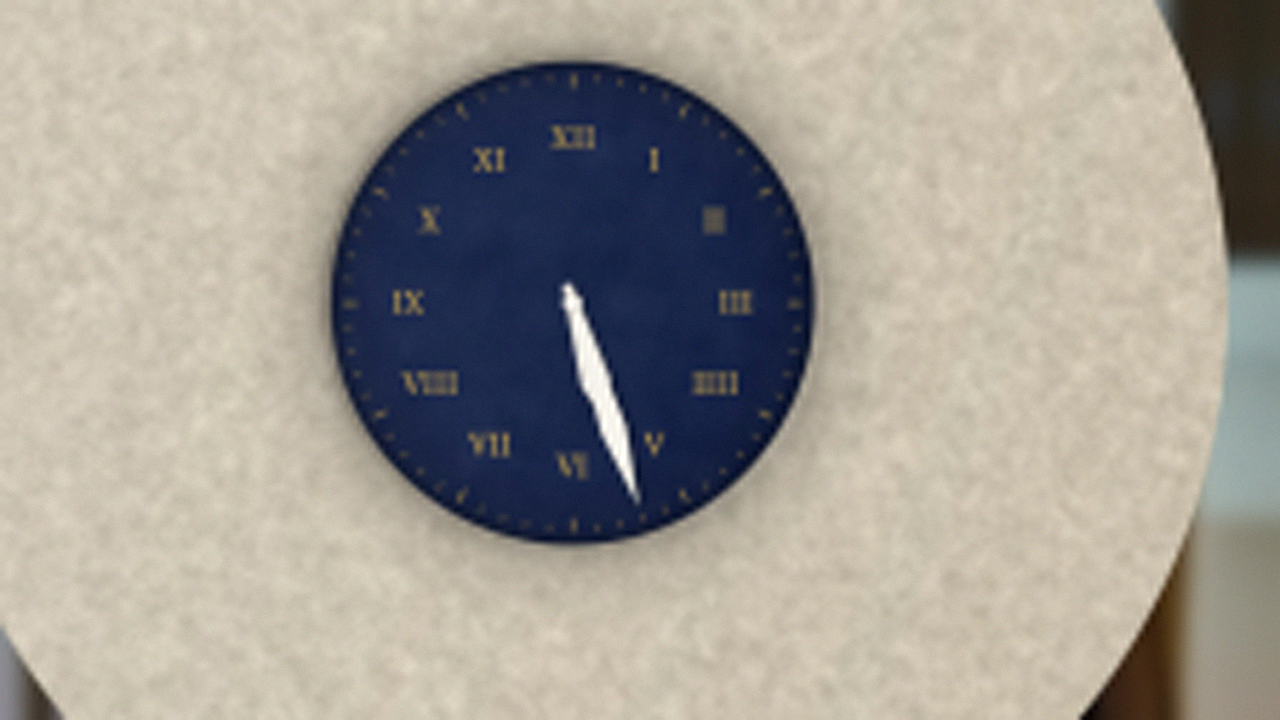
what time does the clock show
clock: 5:27
